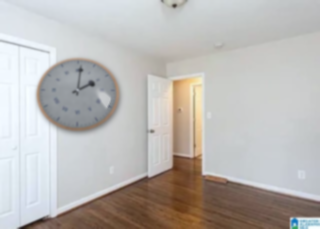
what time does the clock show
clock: 2:01
